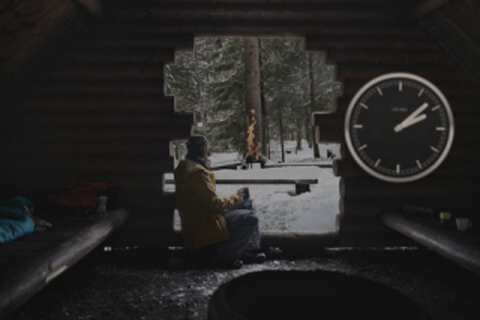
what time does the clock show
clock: 2:08
